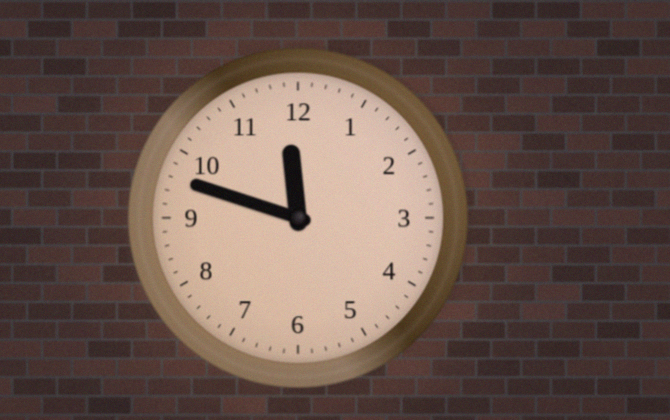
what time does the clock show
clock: 11:48
